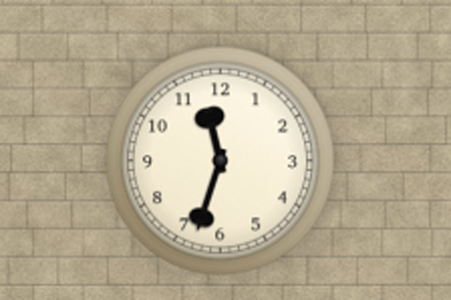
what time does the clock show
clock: 11:33
